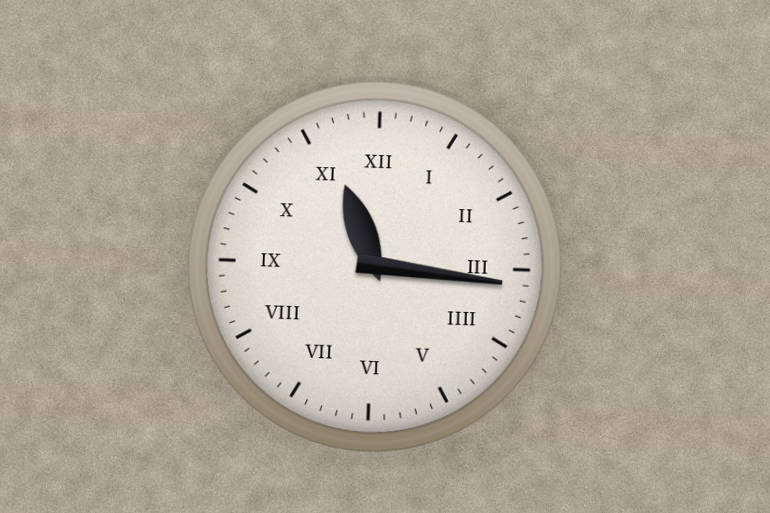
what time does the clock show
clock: 11:16
